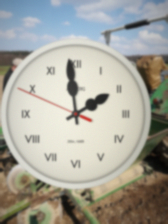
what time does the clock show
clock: 1:58:49
